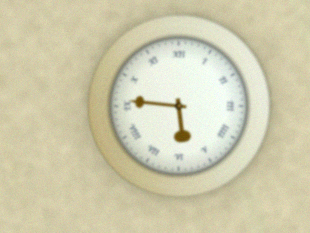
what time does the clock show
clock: 5:46
